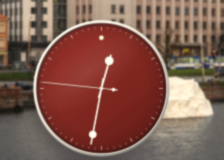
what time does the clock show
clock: 12:31:46
